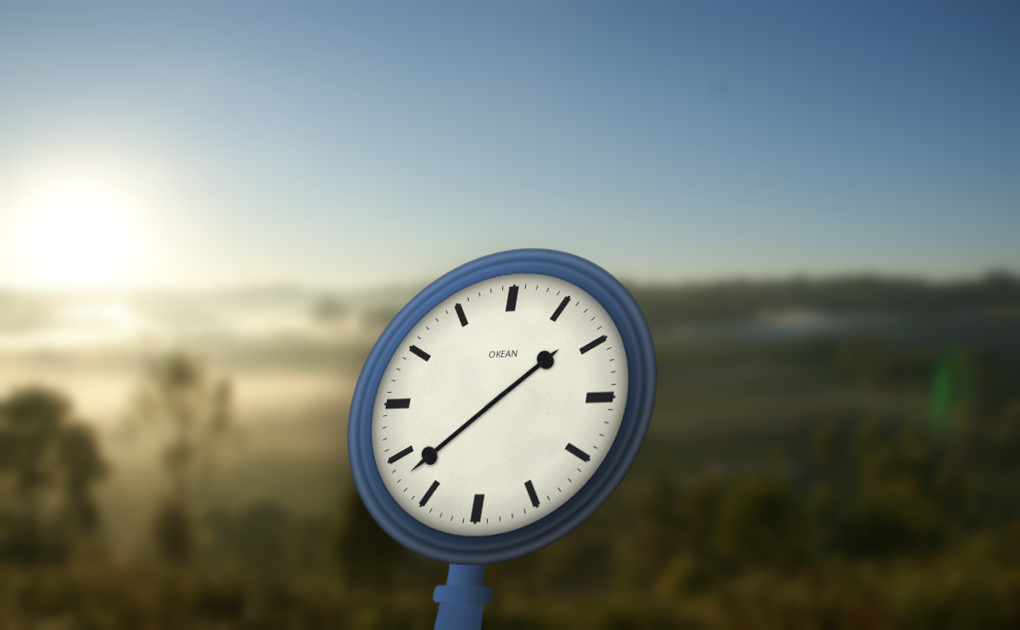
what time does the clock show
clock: 1:38
